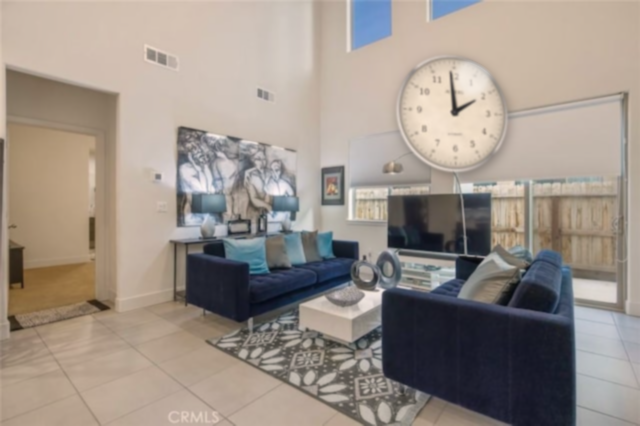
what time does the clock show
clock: 1:59
